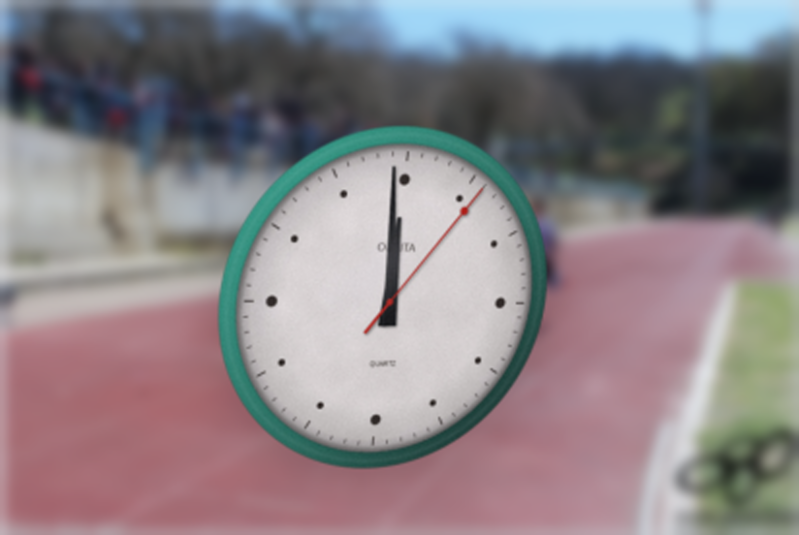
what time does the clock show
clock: 11:59:06
